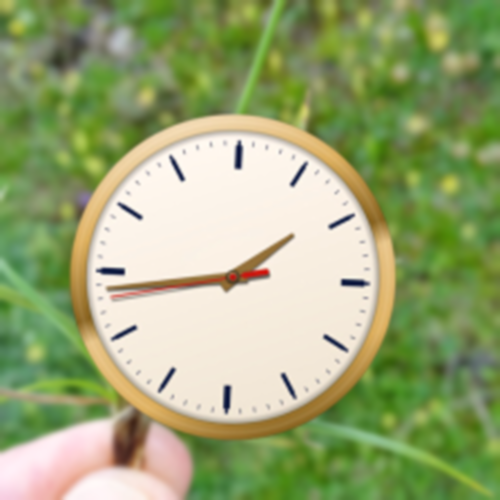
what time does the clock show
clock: 1:43:43
